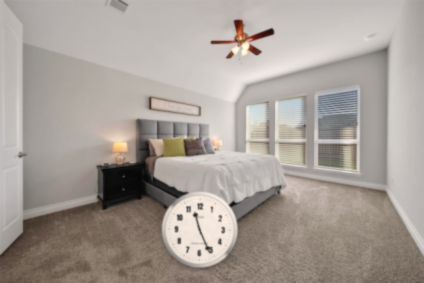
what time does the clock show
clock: 11:26
